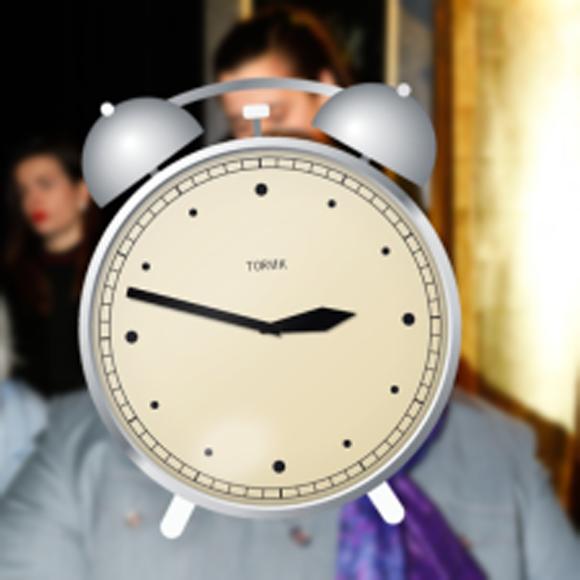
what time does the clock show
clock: 2:48
